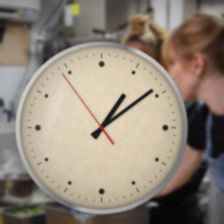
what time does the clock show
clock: 1:08:54
